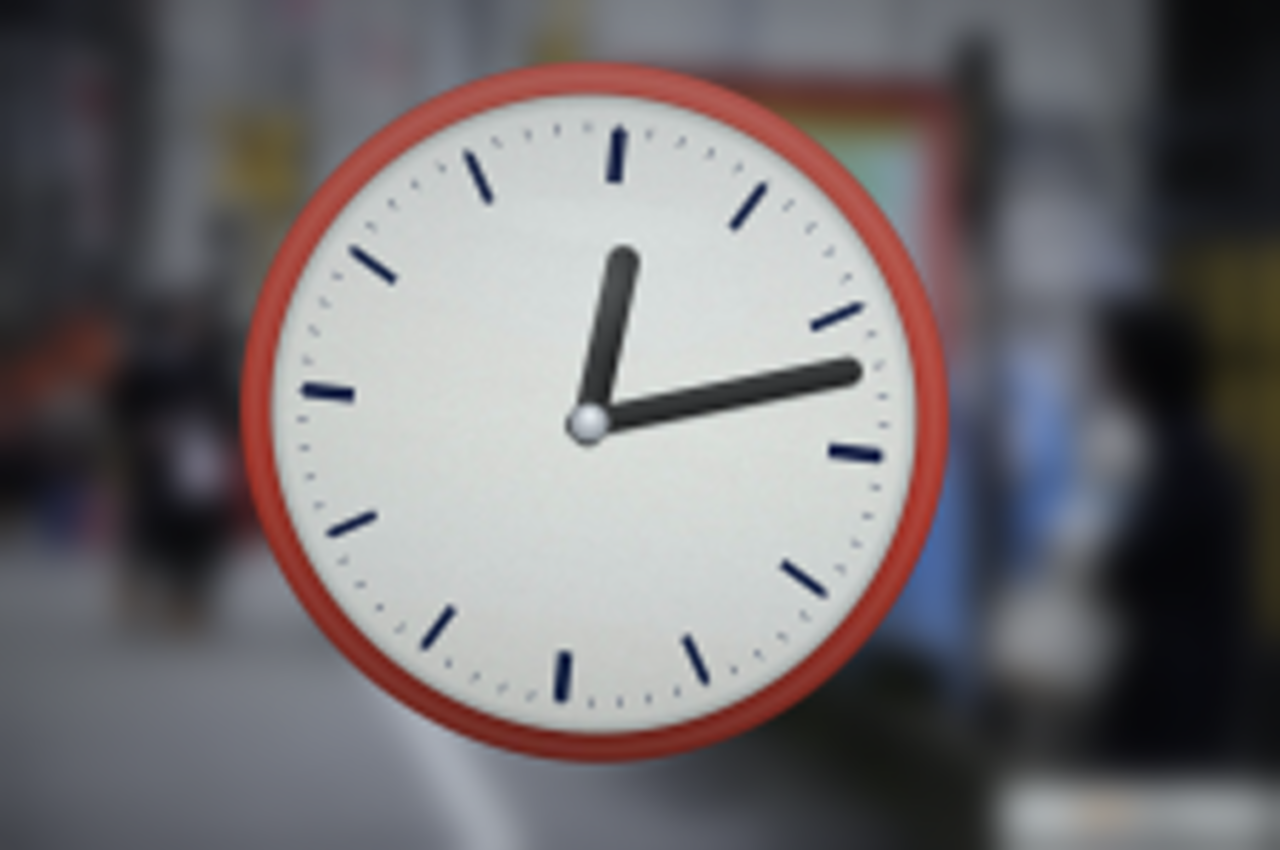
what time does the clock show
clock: 12:12
